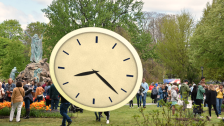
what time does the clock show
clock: 8:22
